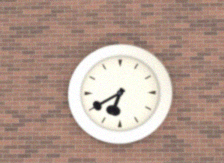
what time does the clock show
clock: 6:40
